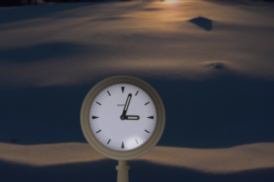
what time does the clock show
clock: 3:03
